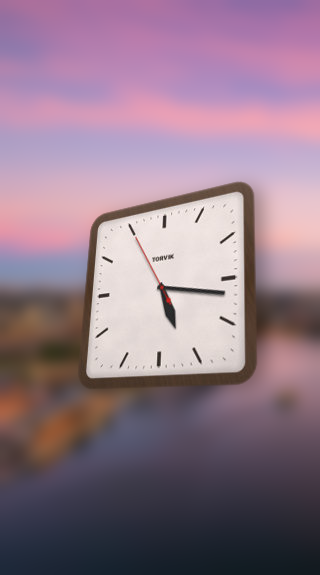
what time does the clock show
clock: 5:16:55
